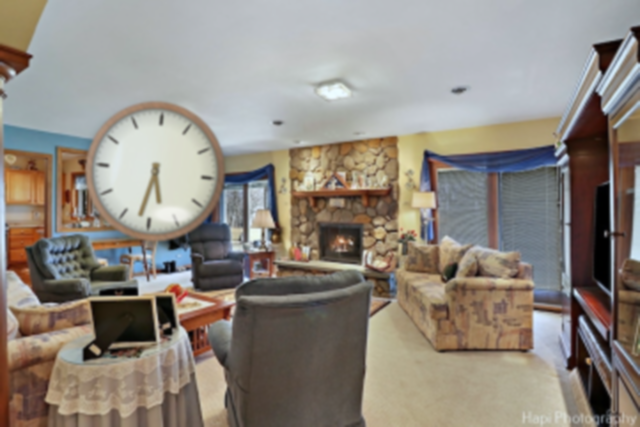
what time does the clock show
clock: 5:32
